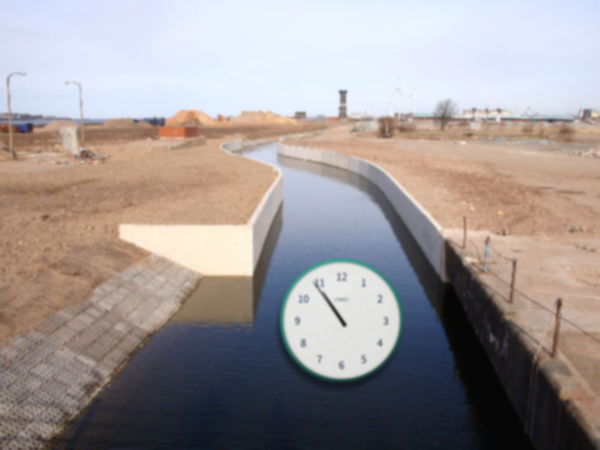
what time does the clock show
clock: 10:54
